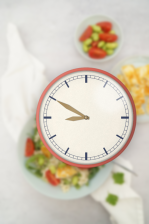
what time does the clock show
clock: 8:50
